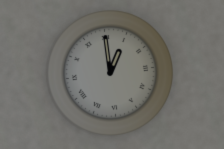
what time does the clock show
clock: 1:00
